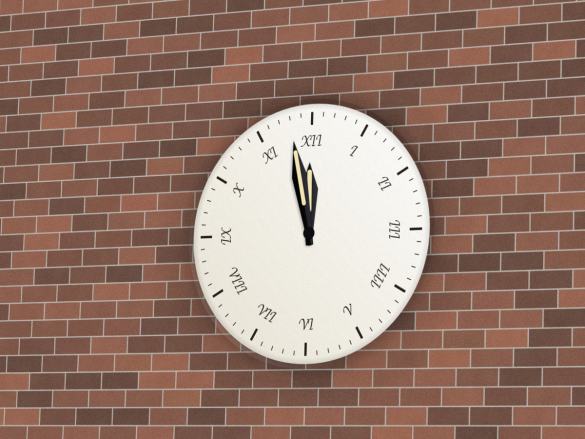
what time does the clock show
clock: 11:58
